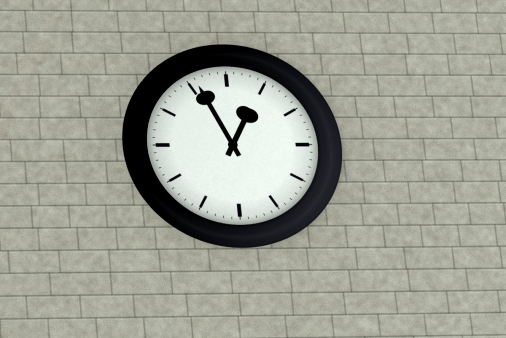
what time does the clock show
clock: 12:56
